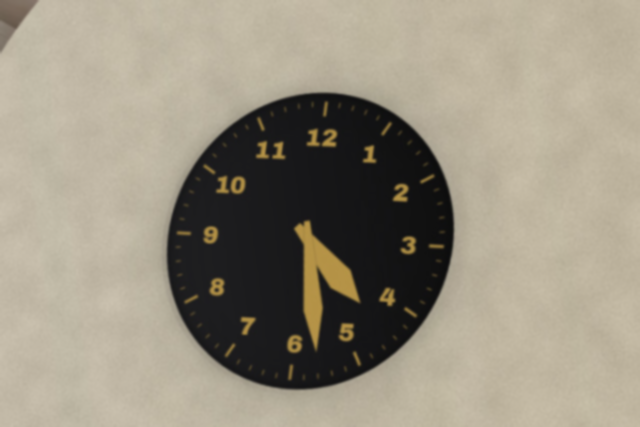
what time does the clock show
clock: 4:28
